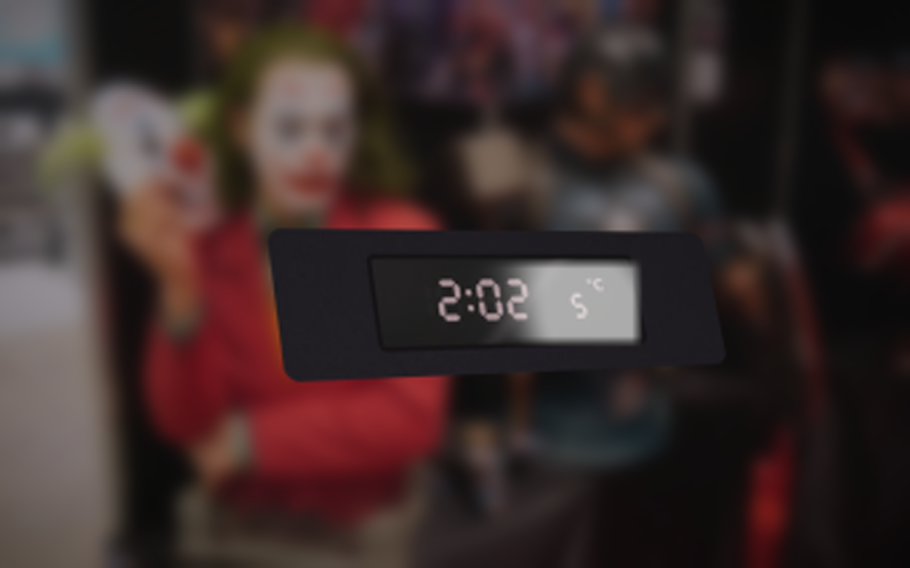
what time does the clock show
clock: 2:02
